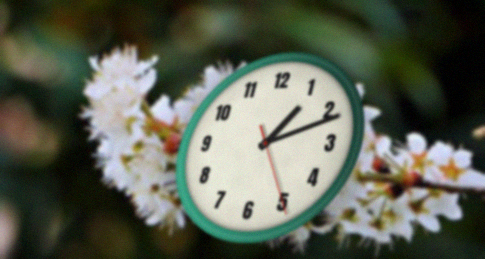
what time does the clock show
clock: 1:11:25
